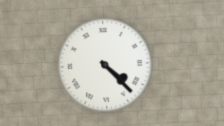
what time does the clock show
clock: 4:23
